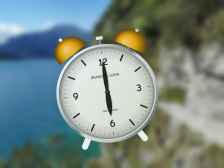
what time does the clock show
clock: 6:00
